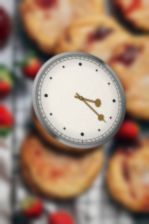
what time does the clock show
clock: 3:22
